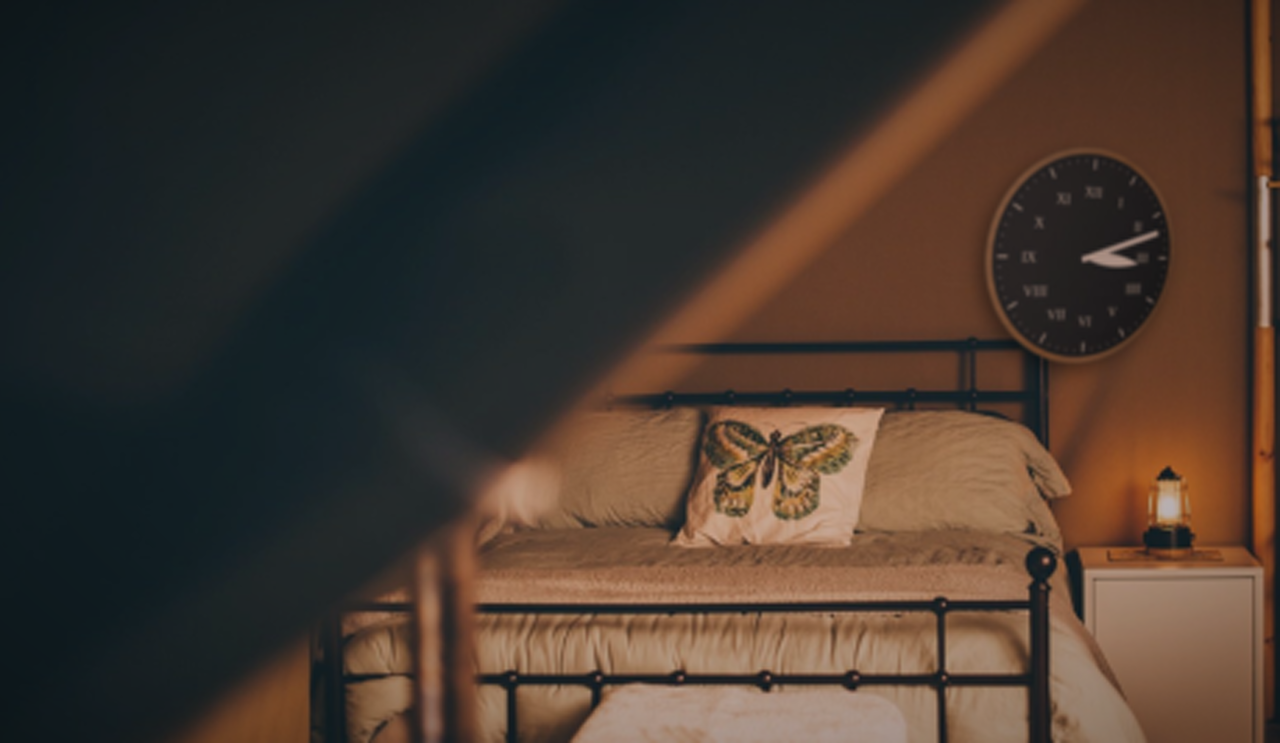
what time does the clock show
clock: 3:12
